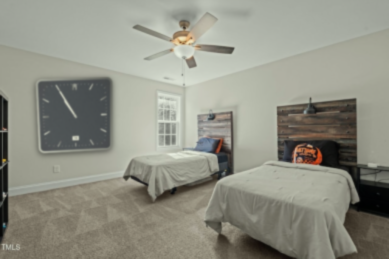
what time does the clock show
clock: 10:55
